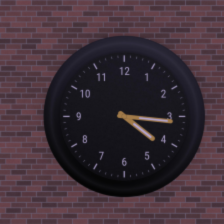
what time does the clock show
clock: 4:16
